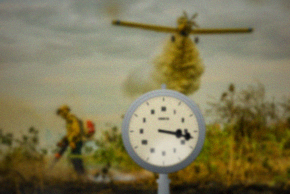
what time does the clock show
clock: 3:17
